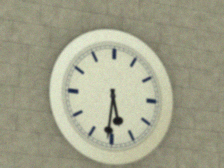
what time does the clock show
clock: 5:31
